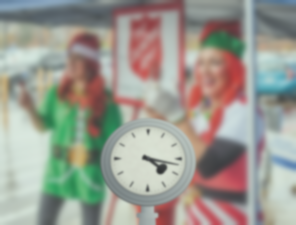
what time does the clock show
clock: 4:17
